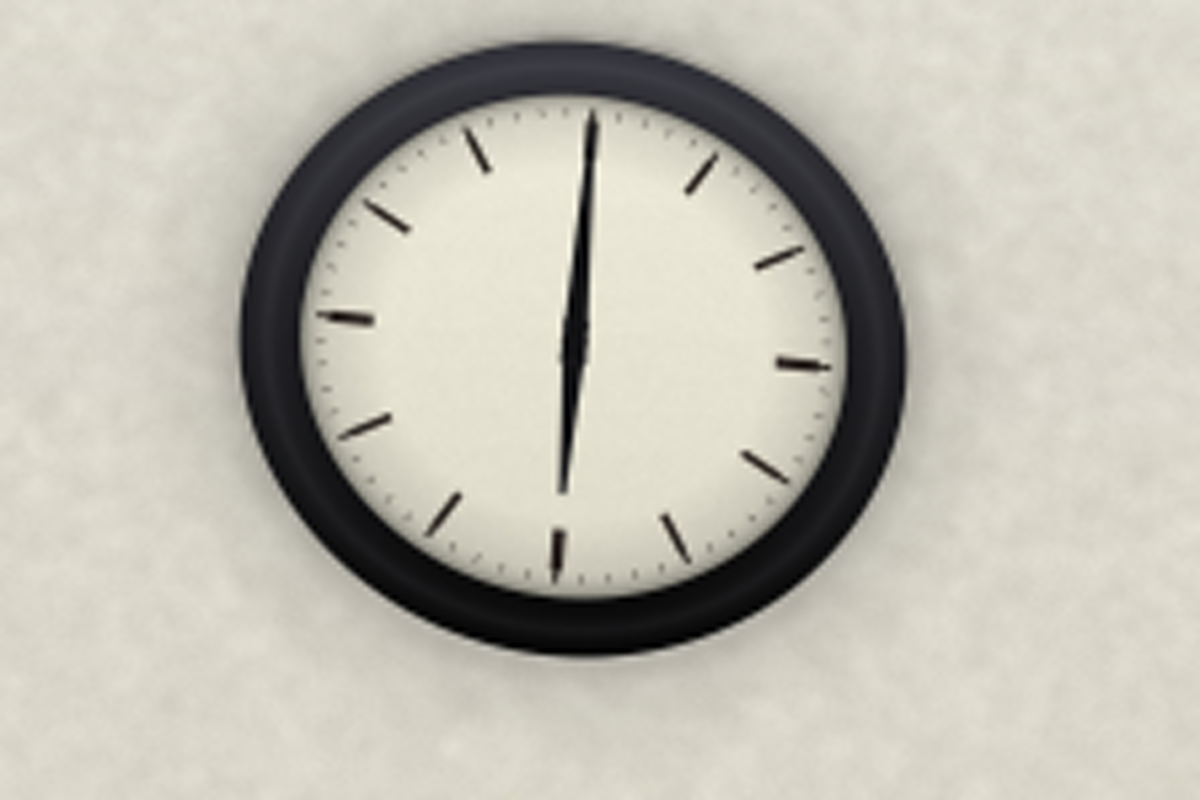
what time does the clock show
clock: 6:00
